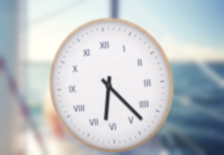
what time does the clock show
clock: 6:23
